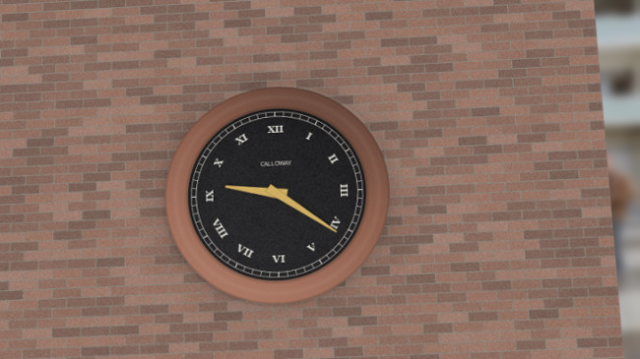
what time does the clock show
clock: 9:21
